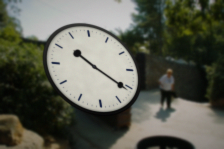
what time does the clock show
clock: 10:21
